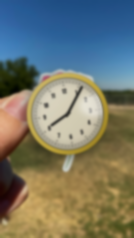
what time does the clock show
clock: 8:06
